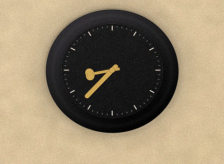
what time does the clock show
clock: 8:37
